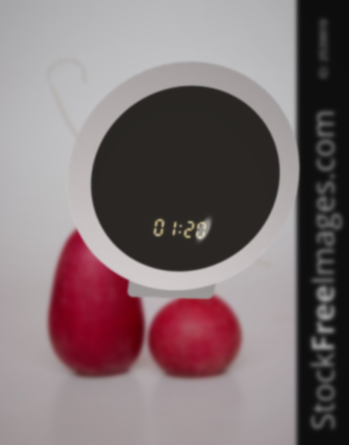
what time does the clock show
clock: 1:20
